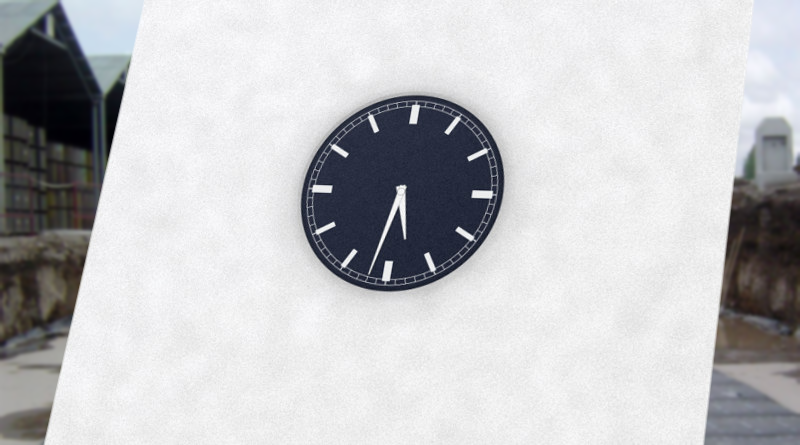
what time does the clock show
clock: 5:32
